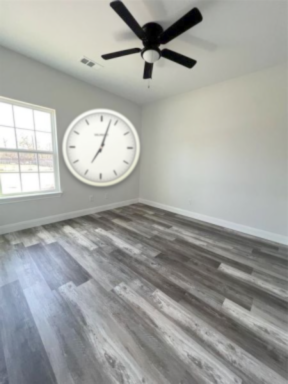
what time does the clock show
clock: 7:03
